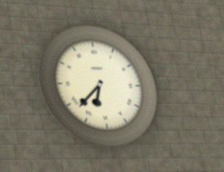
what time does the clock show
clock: 6:38
